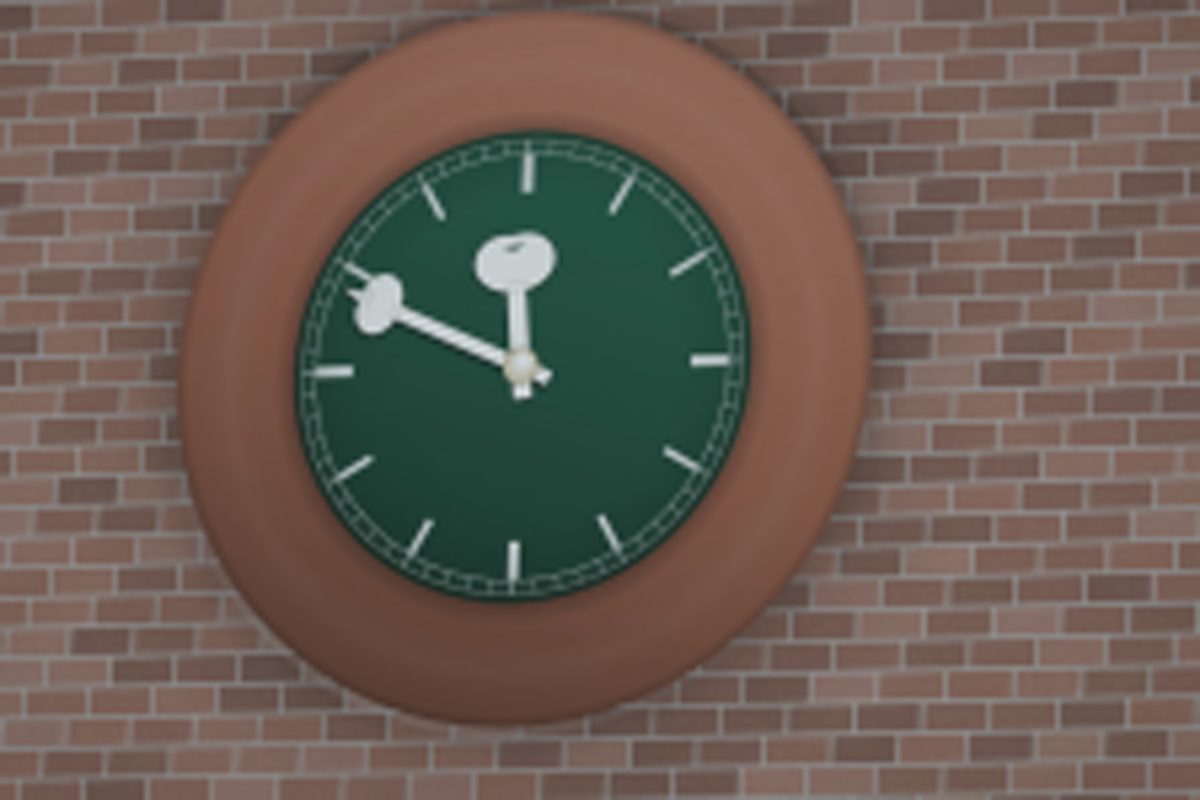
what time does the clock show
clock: 11:49
